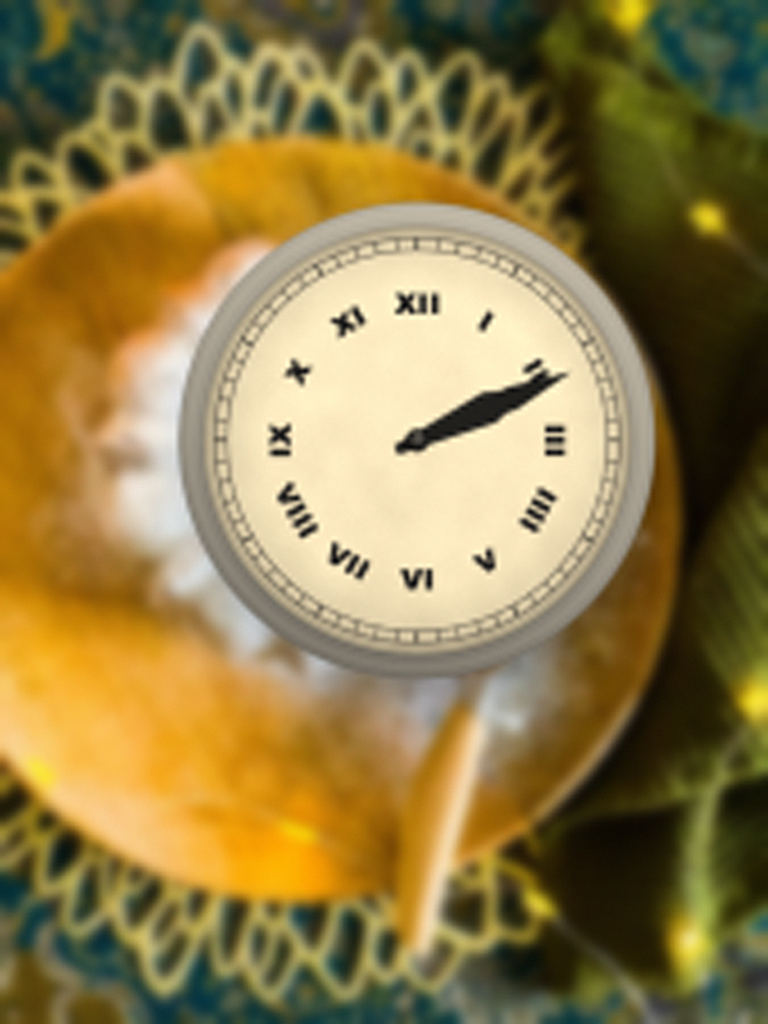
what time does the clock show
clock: 2:11
